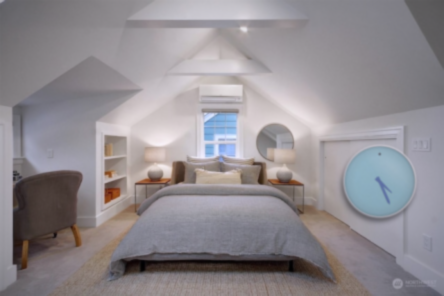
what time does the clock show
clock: 4:26
